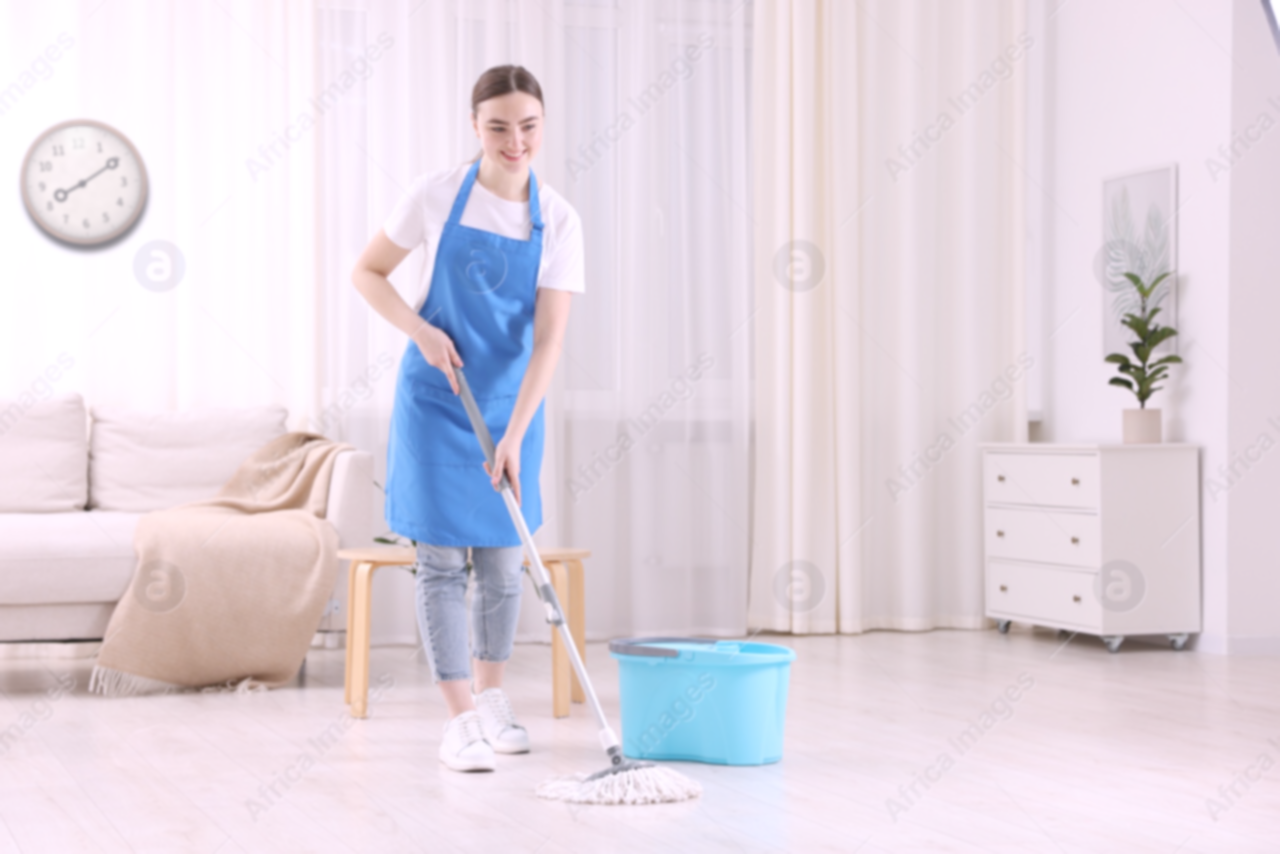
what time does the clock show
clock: 8:10
